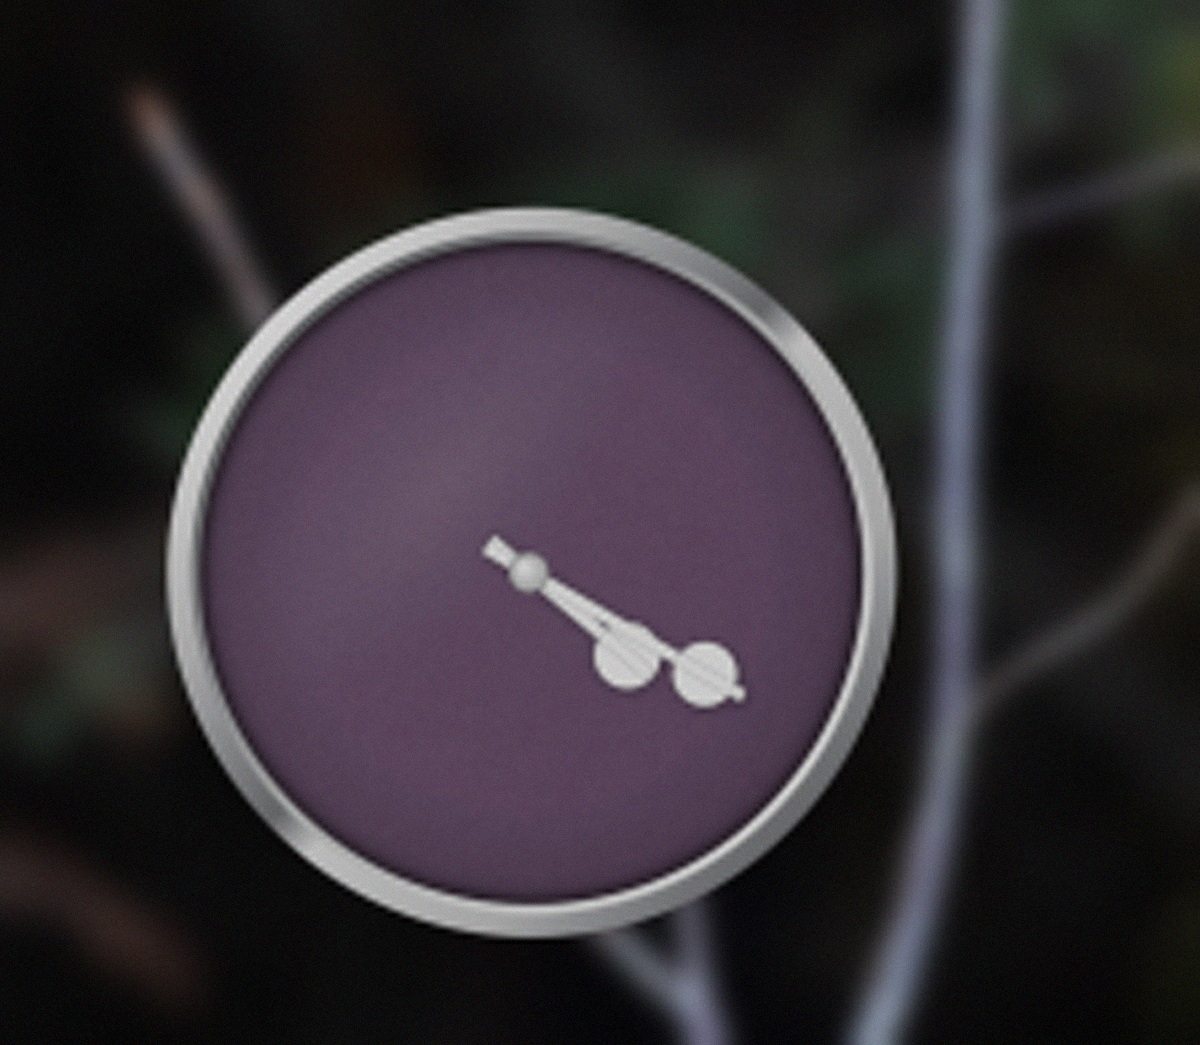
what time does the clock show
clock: 4:20
